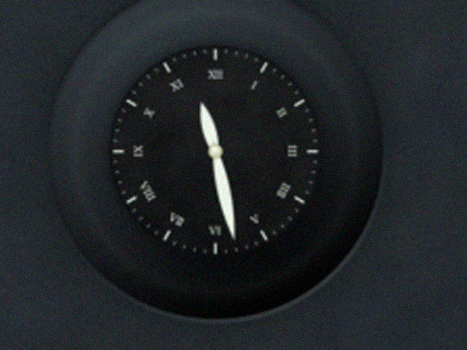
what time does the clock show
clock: 11:28
